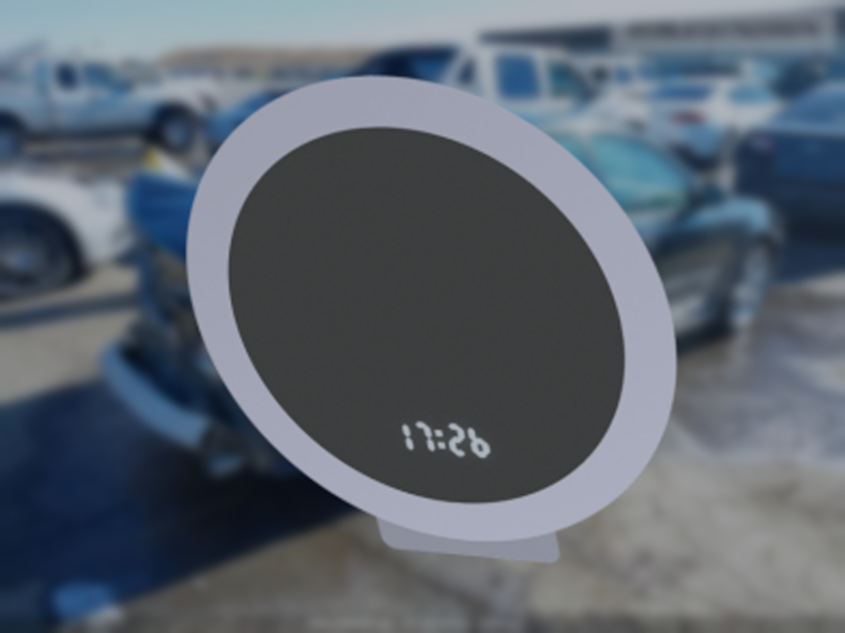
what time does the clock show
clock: 17:26
